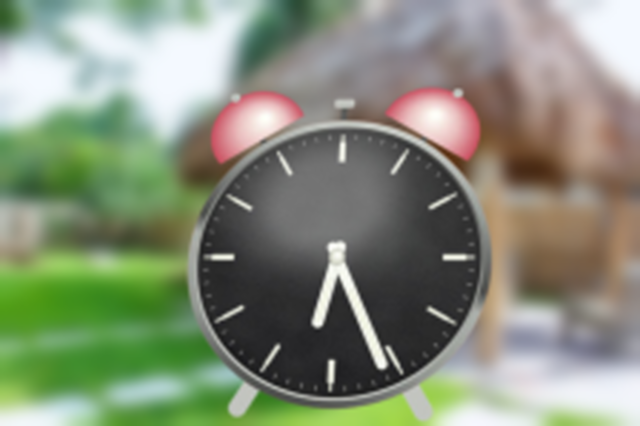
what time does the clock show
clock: 6:26
